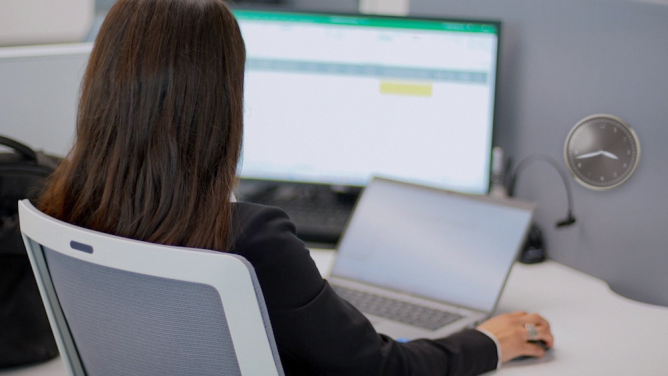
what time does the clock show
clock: 3:43
